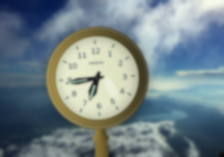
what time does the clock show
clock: 6:44
